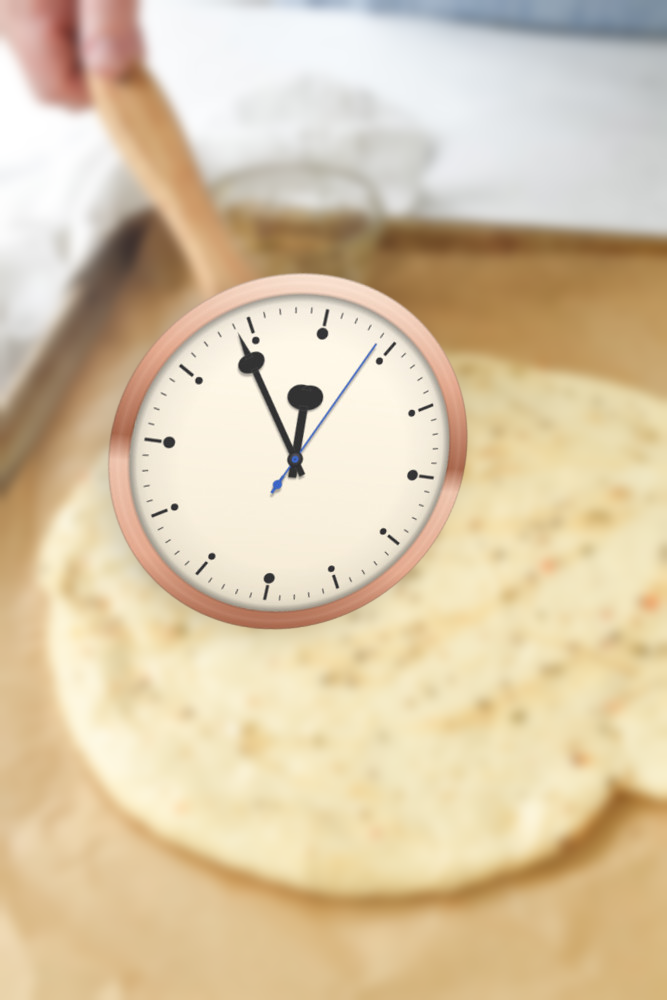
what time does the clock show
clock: 11:54:04
